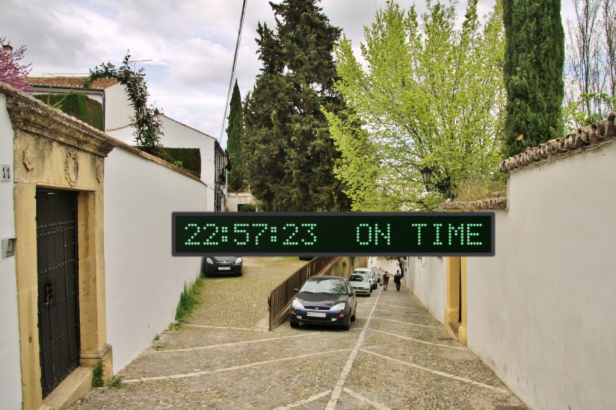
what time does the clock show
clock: 22:57:23
